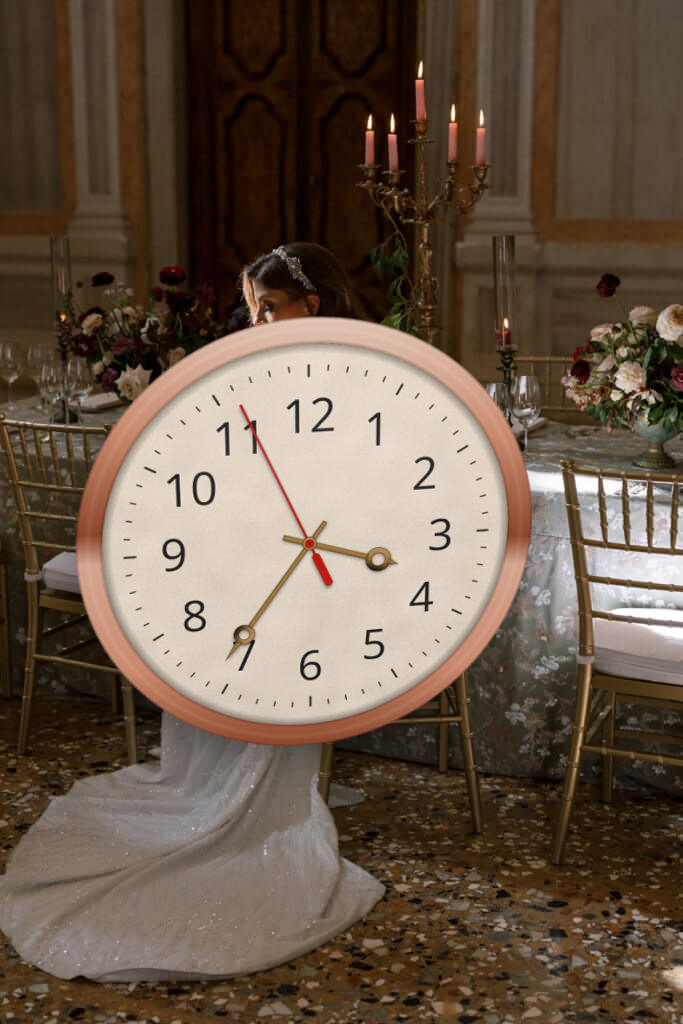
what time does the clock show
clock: 3:35:56
